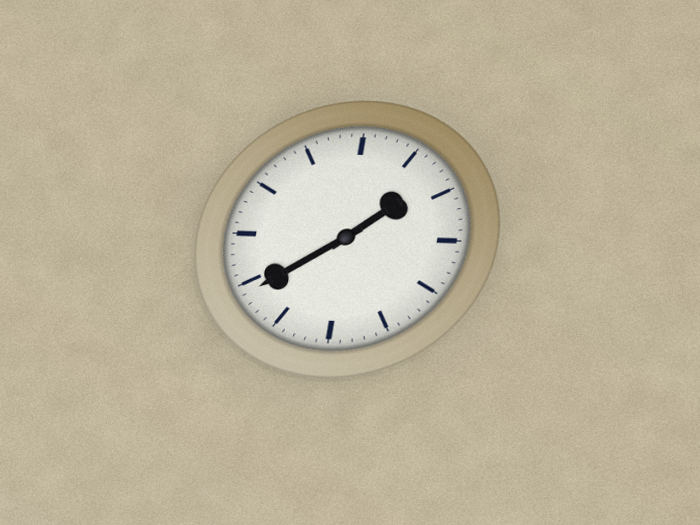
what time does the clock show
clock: 1:39
